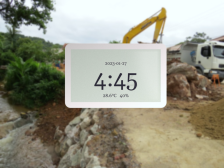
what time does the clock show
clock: 4:45
